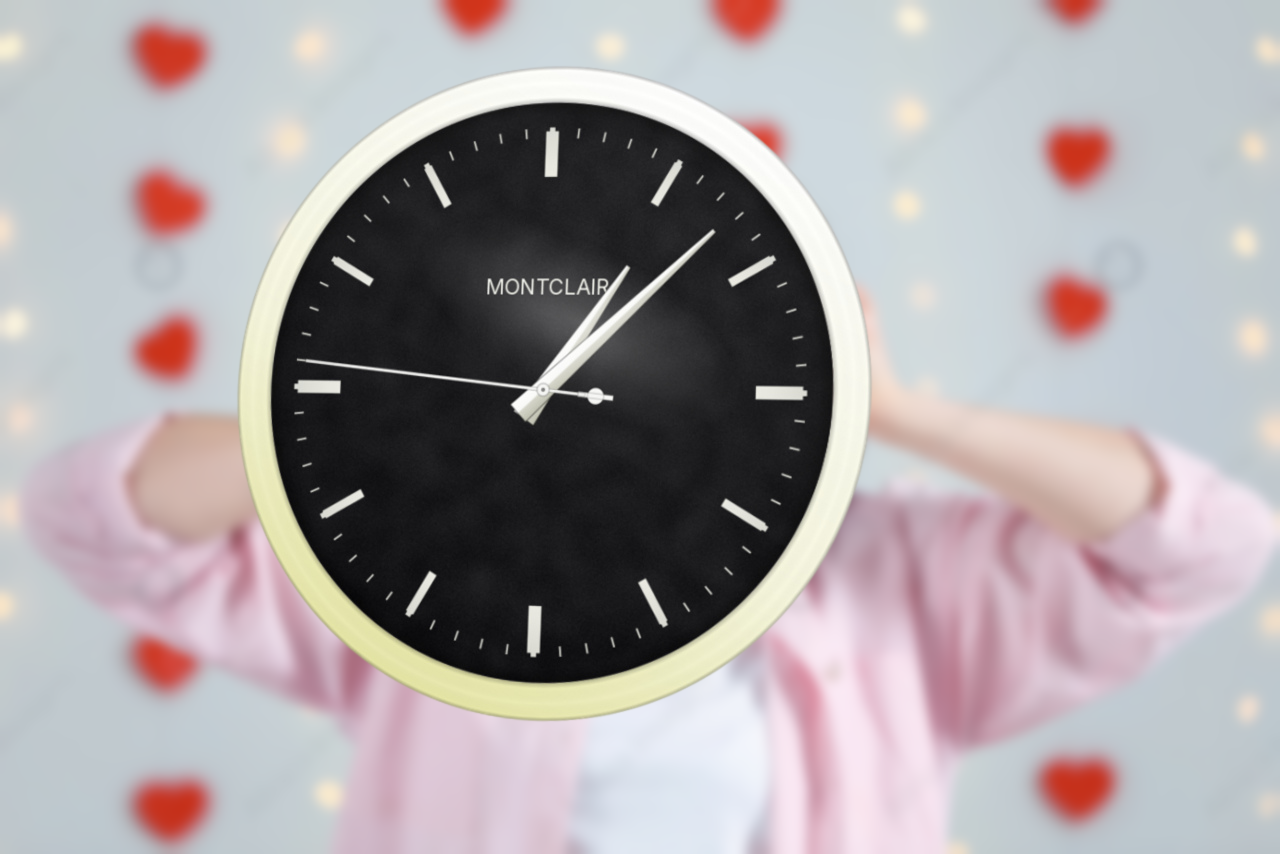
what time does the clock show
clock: 1:07:46
